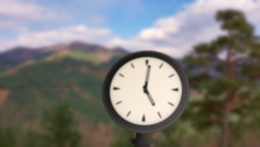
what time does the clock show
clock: 5:01
